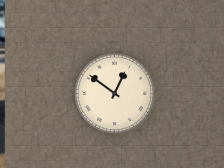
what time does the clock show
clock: 12:51
